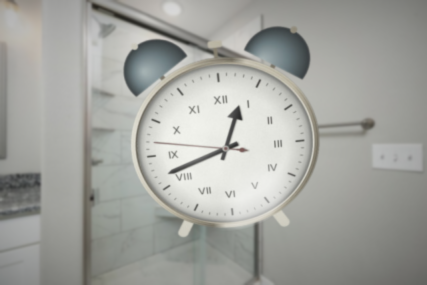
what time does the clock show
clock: 12:41:47
